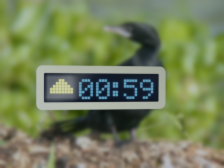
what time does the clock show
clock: 0:59
